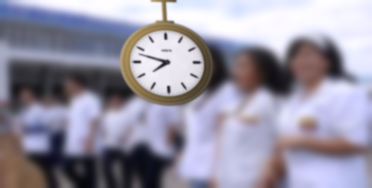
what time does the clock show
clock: 7:48
